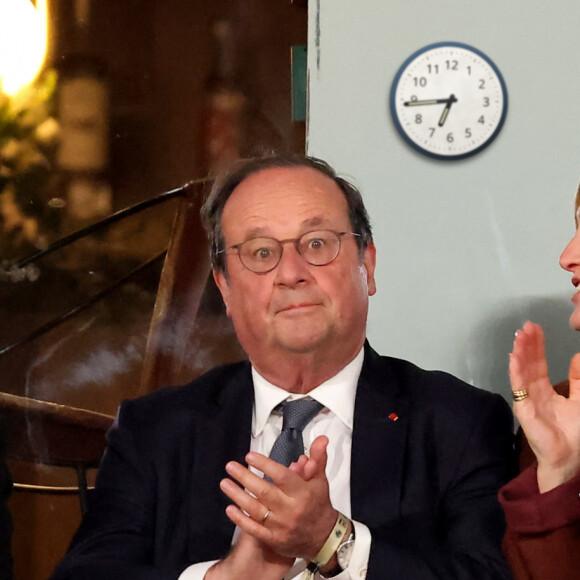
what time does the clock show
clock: 6:44
